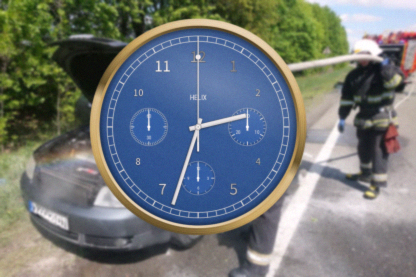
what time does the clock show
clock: 2:33
